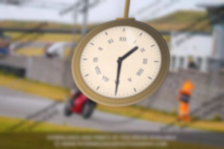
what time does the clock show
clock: 1:30
